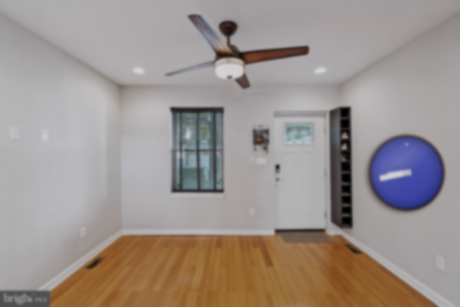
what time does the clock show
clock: 8:43
